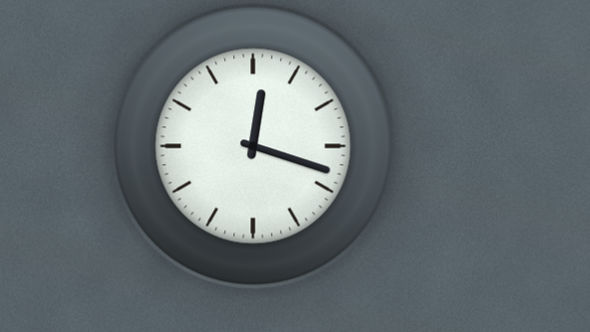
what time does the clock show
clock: 12:18
